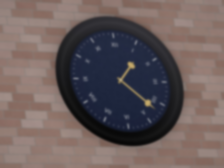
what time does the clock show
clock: 1:22
